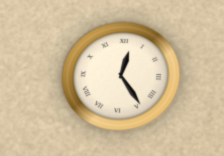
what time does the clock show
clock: 12:24
